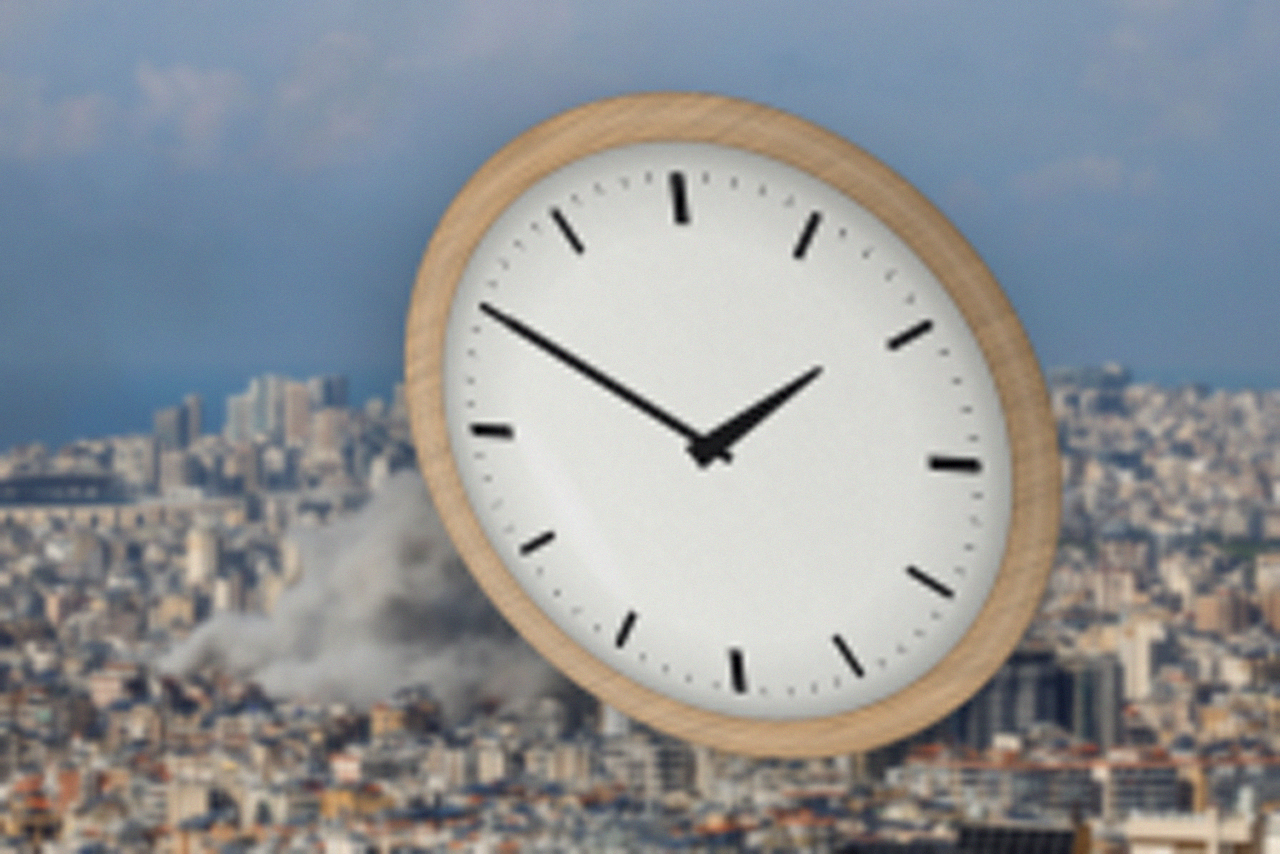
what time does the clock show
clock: 1:50
